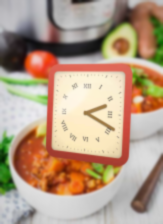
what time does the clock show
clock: 2:19
